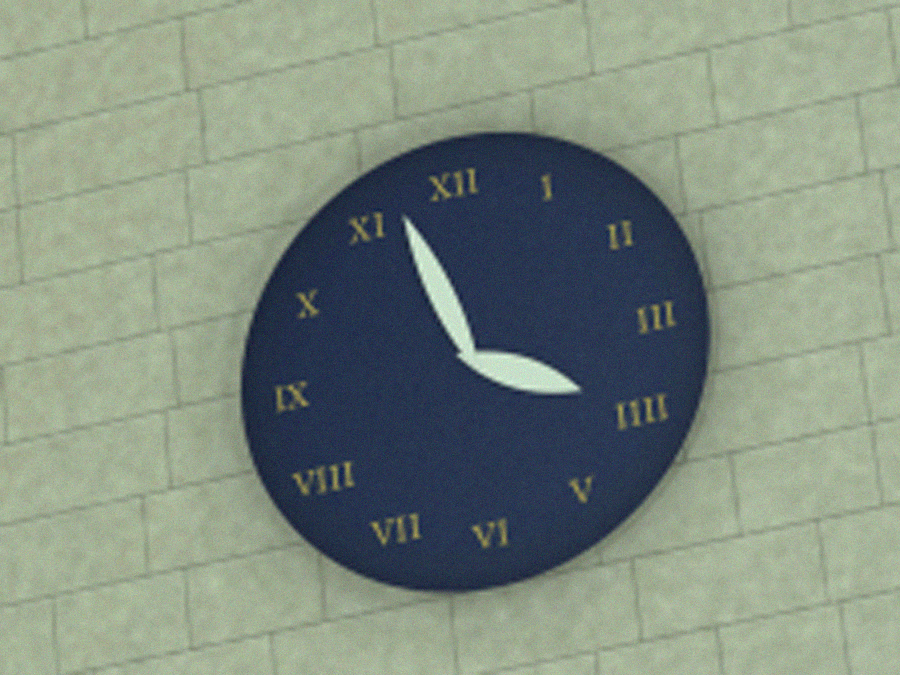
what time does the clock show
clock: 3:57
